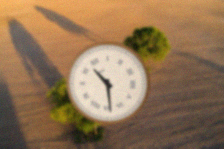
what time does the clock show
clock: 11:34
